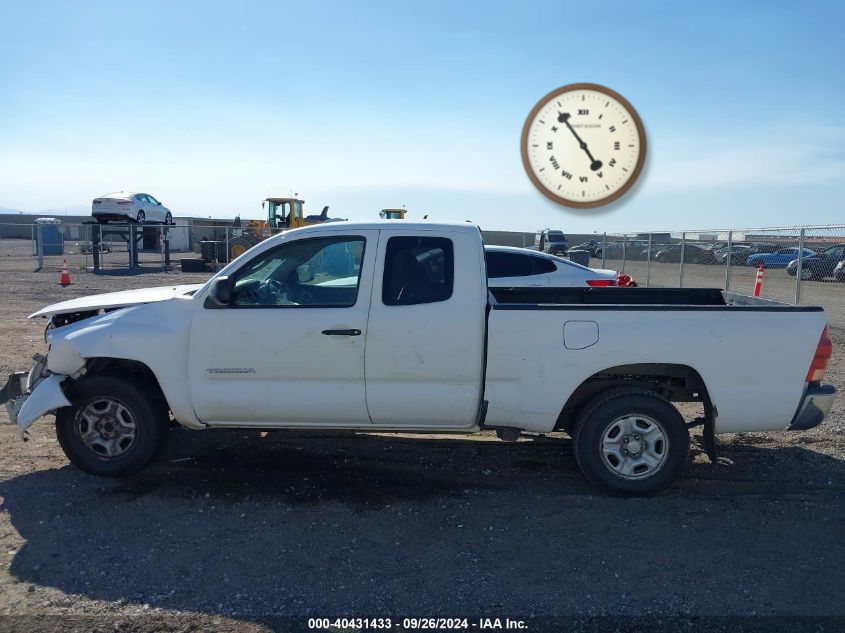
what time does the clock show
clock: 4:54
